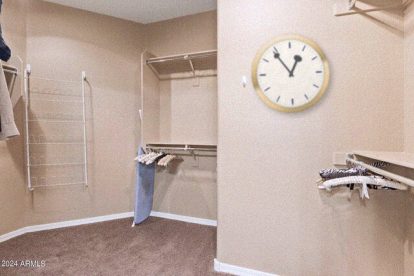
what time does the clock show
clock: 12:54
